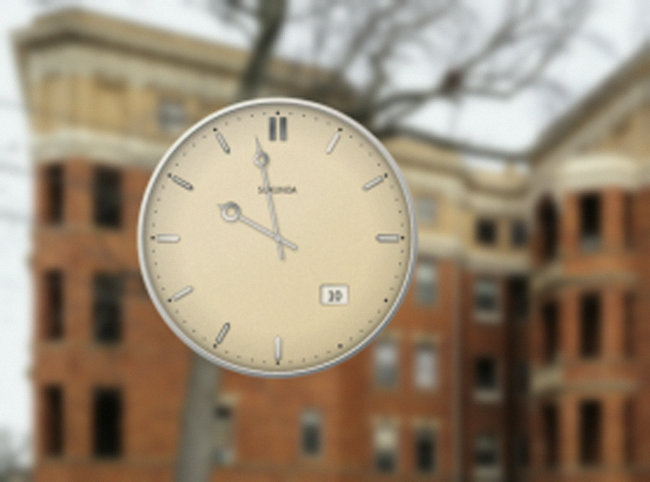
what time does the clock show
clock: 9:58
